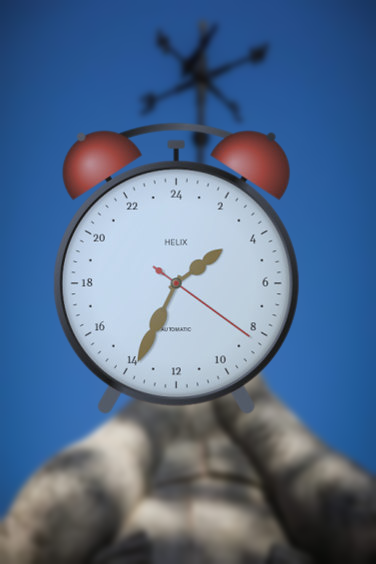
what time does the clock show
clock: 3:34:21
